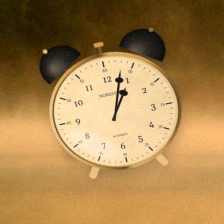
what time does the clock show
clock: 1:03
